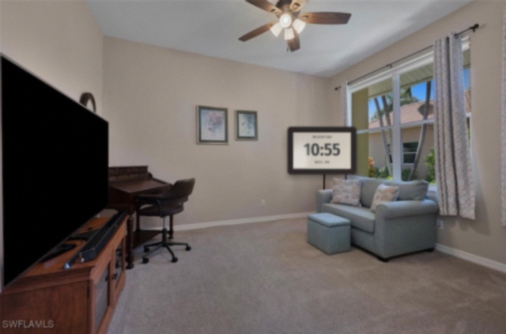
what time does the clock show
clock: 10:55
